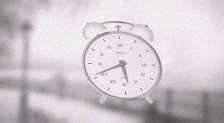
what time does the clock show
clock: 5:41
